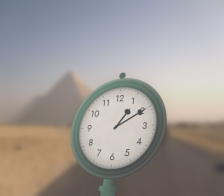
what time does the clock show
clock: 1:10
